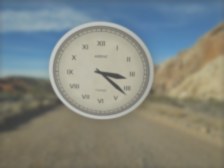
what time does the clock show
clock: 3:22
